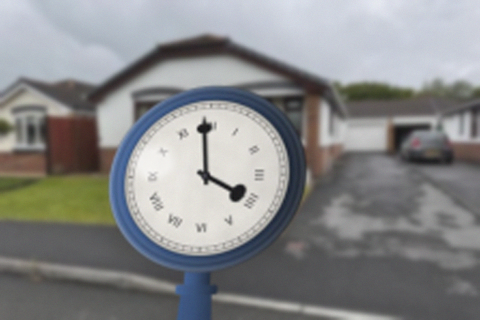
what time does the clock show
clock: 3:59
